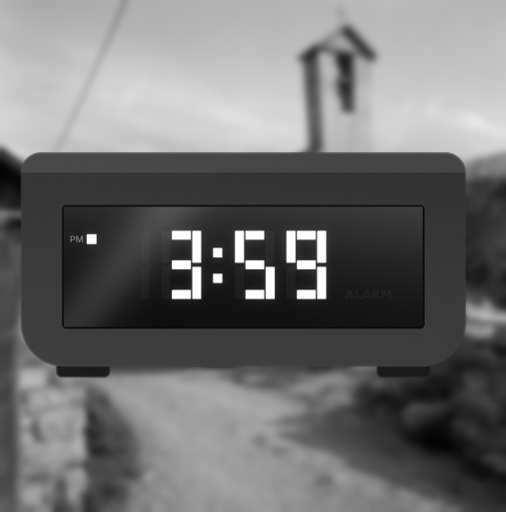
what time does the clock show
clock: 3:59
